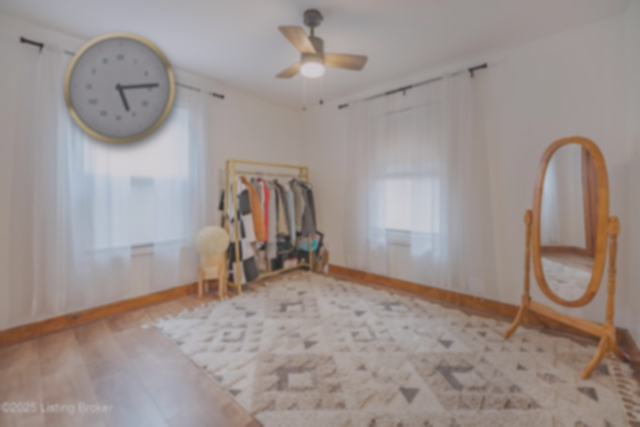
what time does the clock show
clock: 5:14
